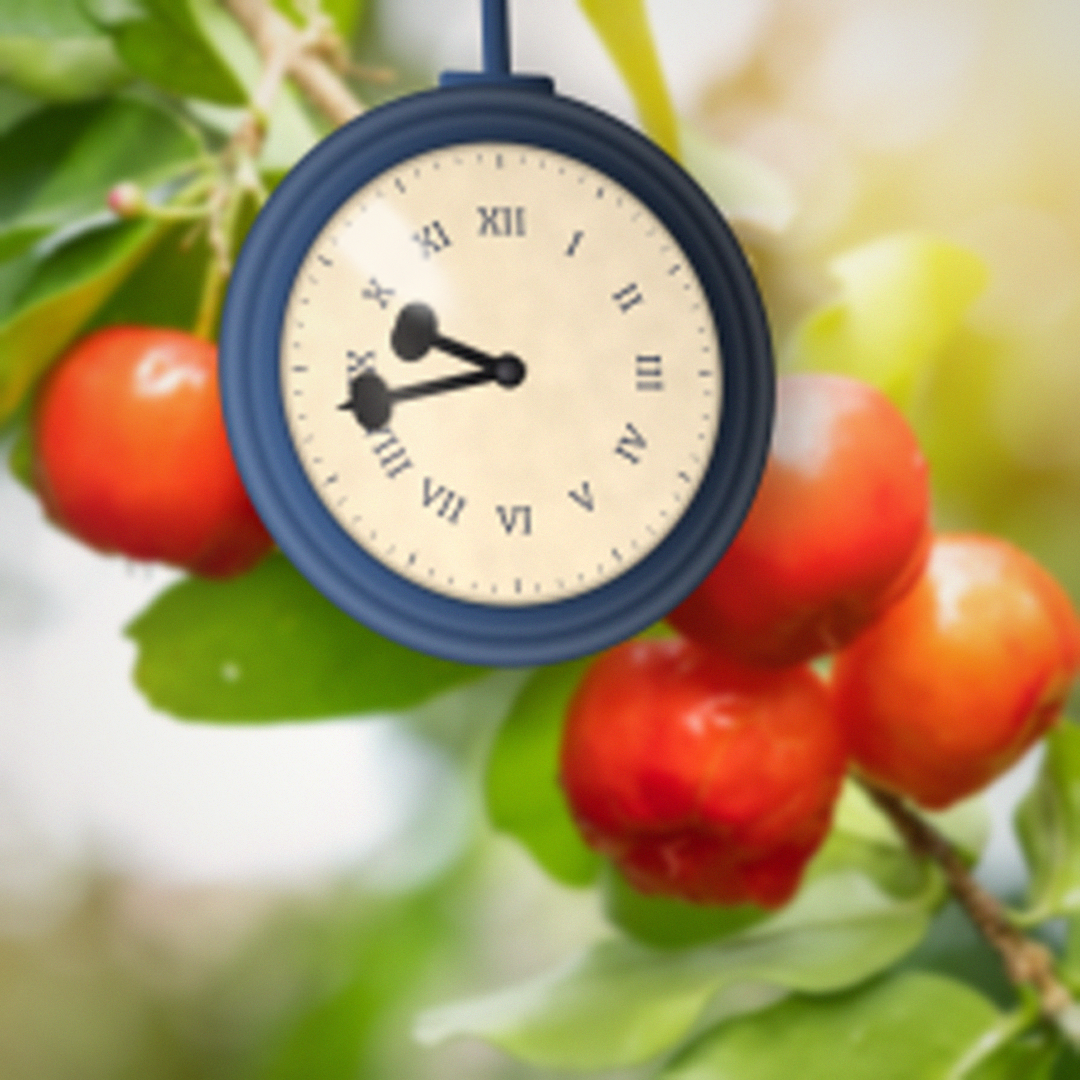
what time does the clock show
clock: 9:43
